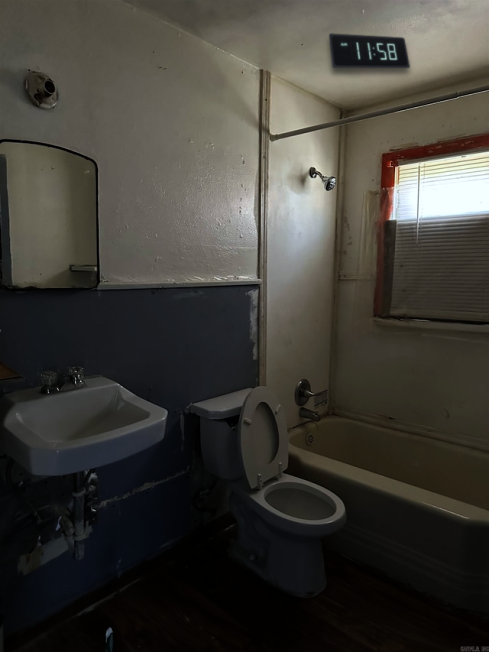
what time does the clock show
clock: 11:58
